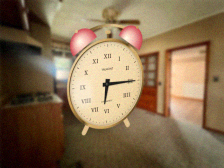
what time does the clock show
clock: 6:15
